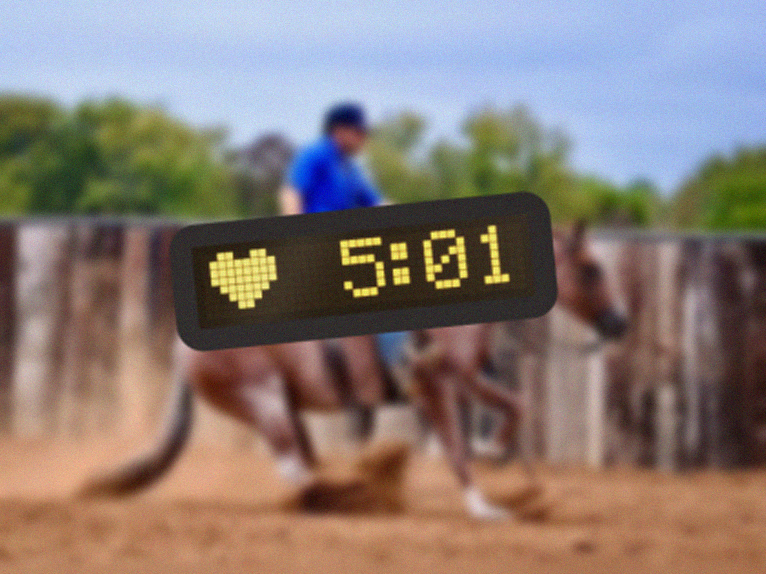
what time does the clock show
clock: 5:01
